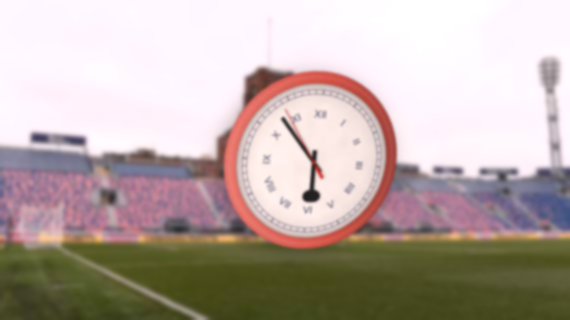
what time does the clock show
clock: 5:52:54
